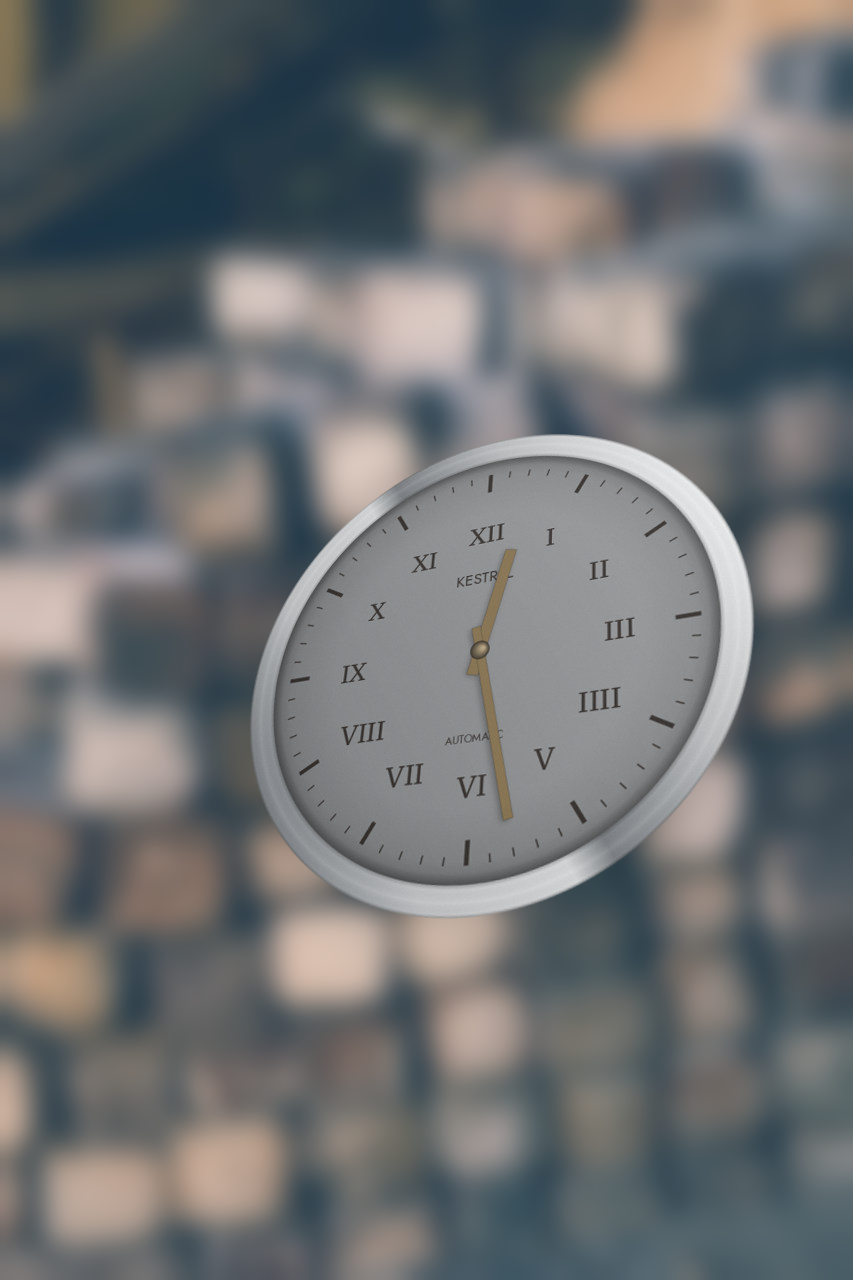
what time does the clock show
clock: 12:28
